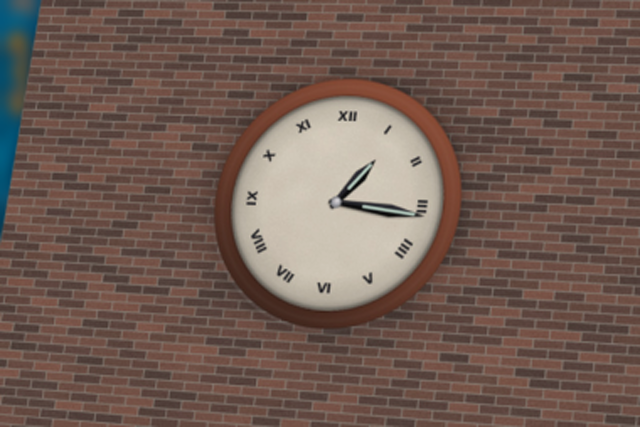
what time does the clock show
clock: 1:16
